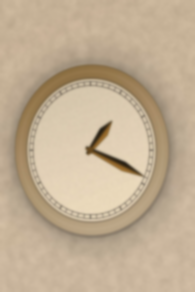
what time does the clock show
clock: 1:19
